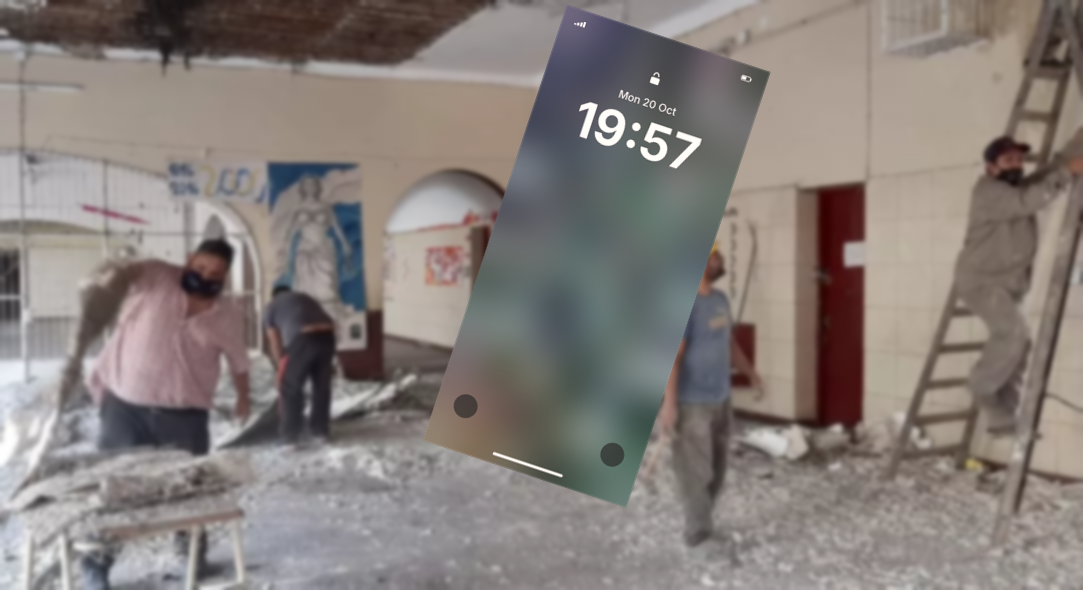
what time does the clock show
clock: 19:57
